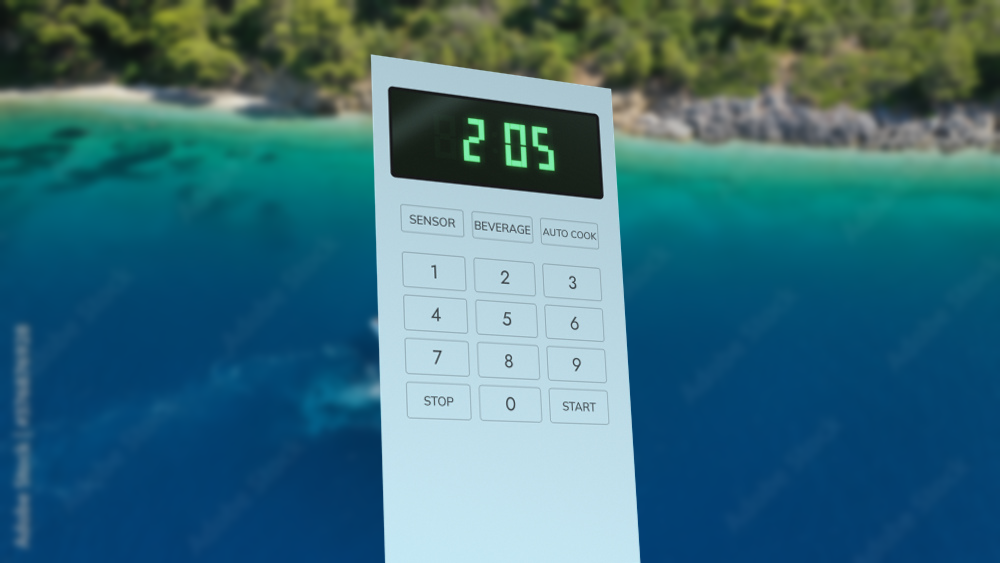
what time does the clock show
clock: 2:05
